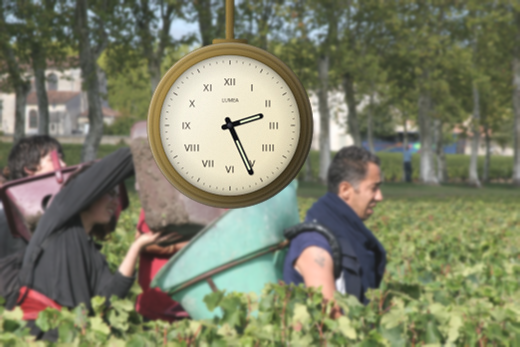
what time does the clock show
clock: 2:26
